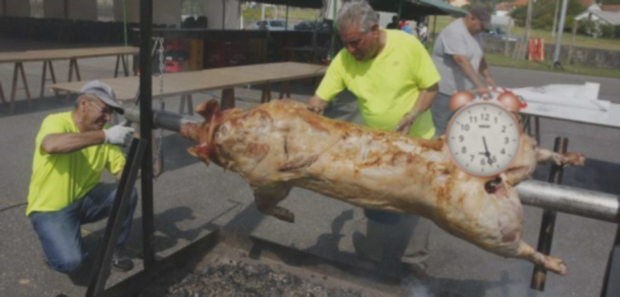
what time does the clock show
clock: 5:27
